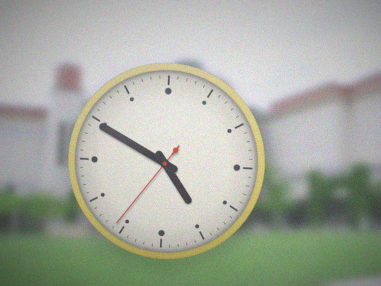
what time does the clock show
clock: 4:49:36
